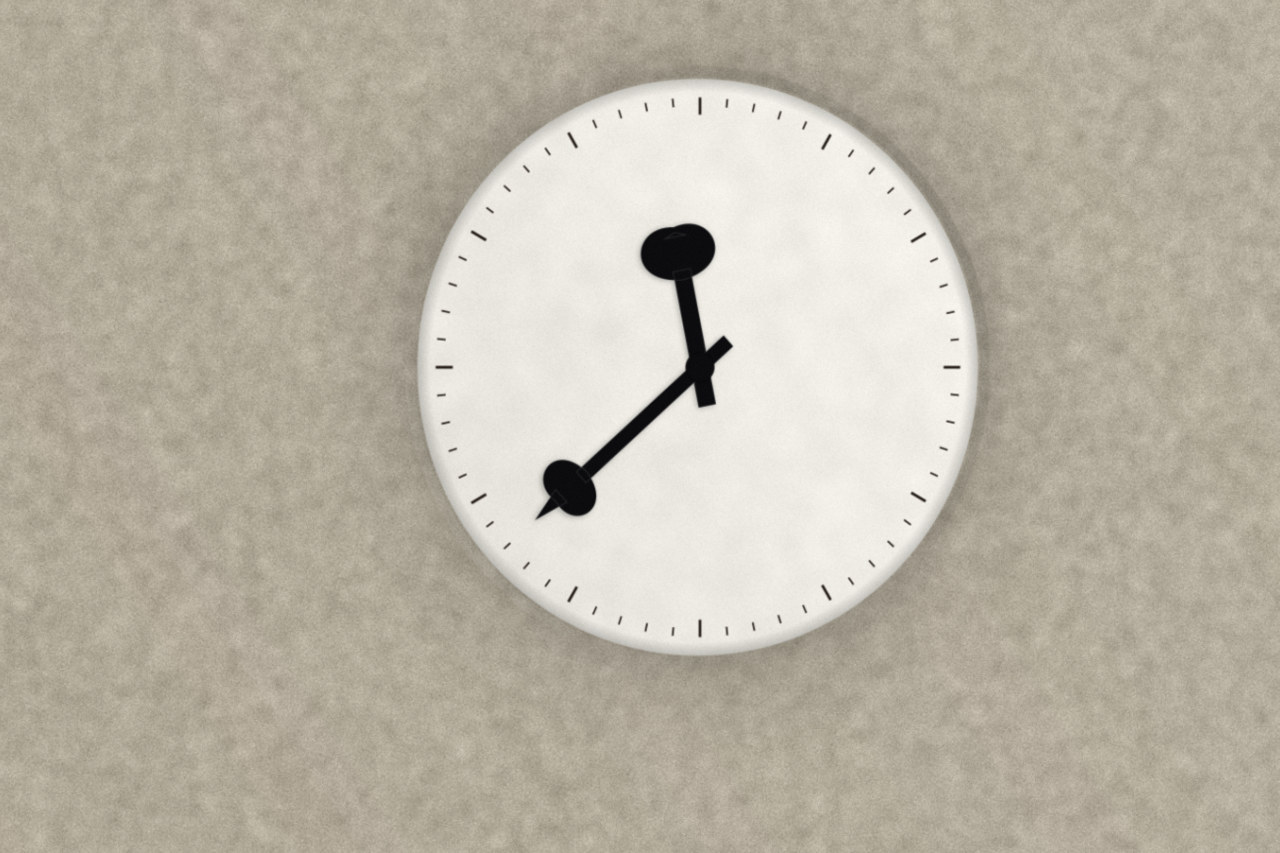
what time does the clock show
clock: 11:38
